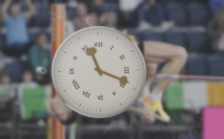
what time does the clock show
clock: 11:19
